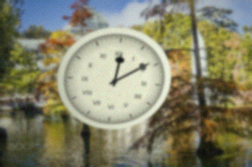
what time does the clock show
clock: 12:09
